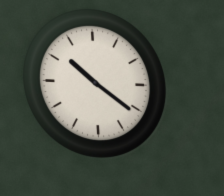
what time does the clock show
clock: 10:21
